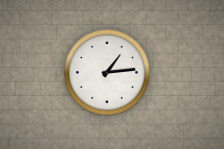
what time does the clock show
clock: 1:14
